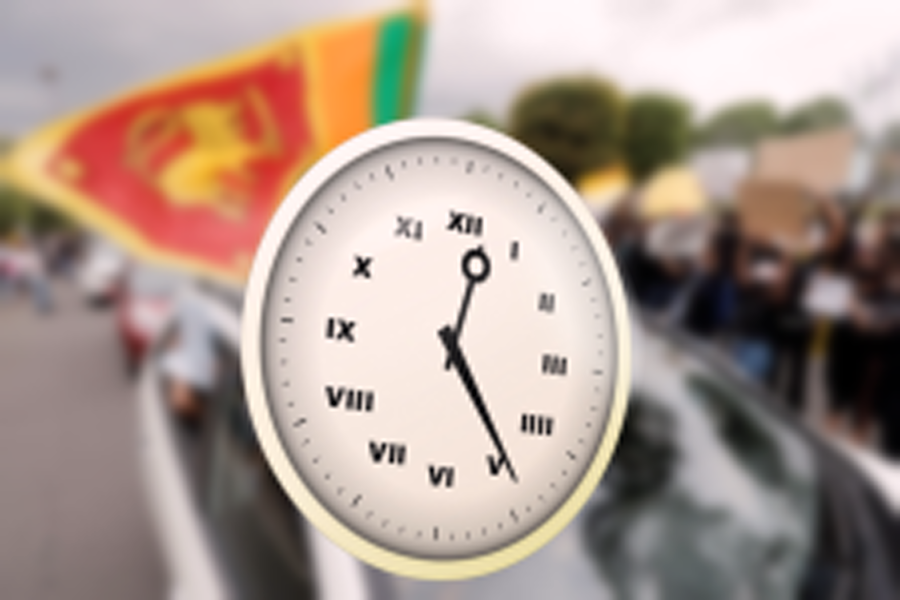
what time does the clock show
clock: 12:24
